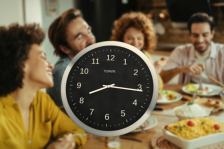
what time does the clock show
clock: 8:16
